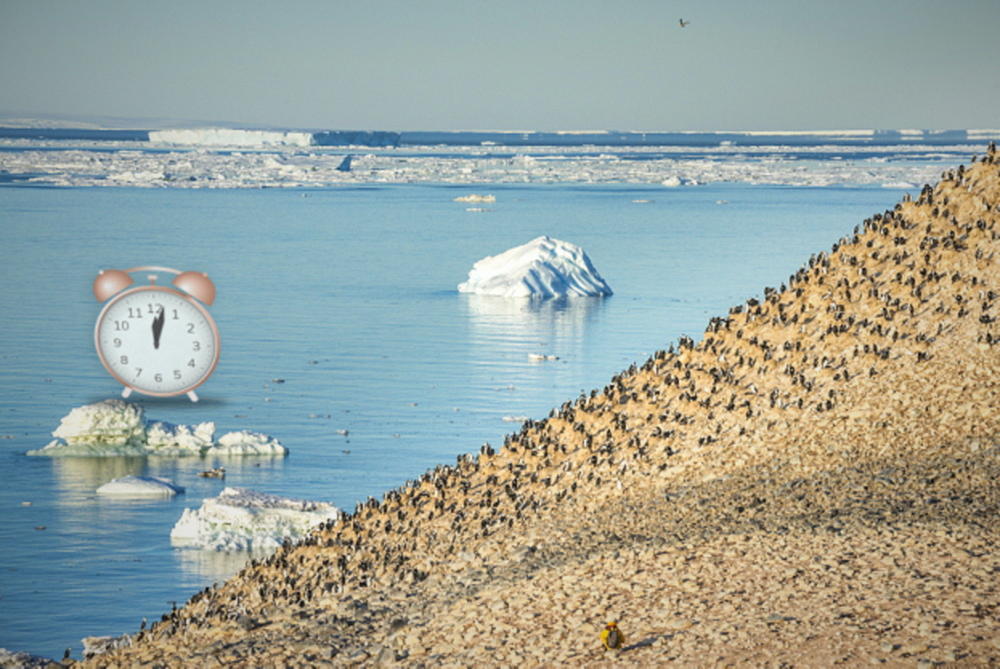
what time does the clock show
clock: 12:02
